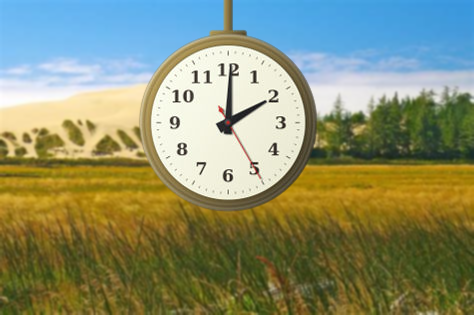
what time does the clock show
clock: 2:00:25
